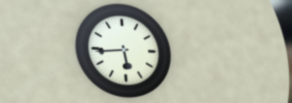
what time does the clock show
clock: 5:44
